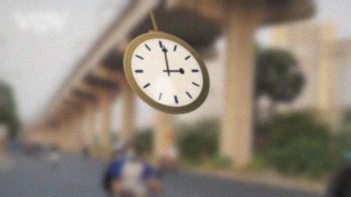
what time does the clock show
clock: 3:01
